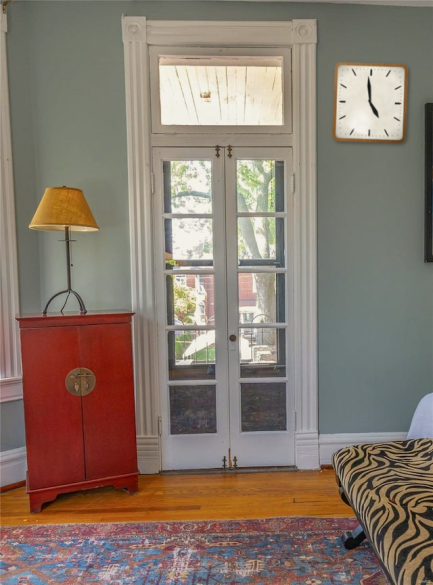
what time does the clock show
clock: 4:59
